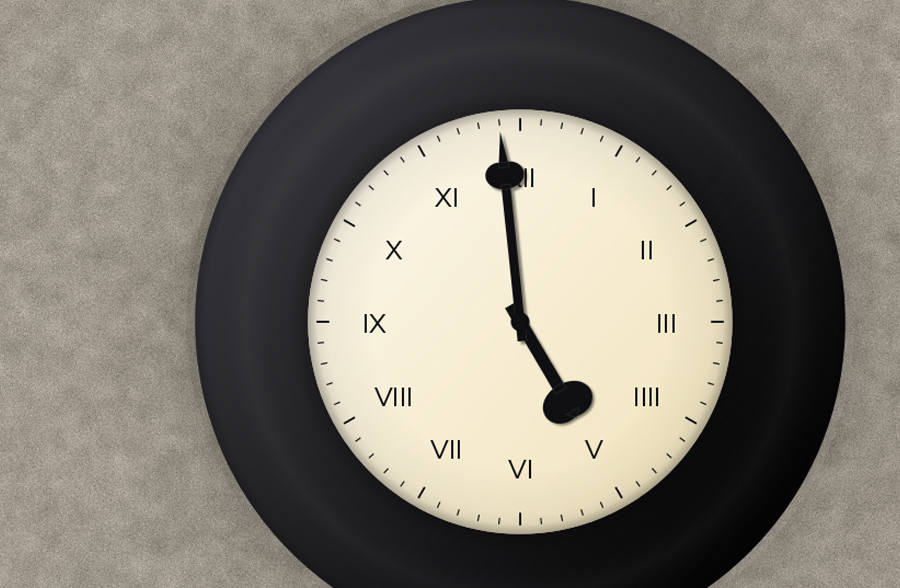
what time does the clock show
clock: 4:59
